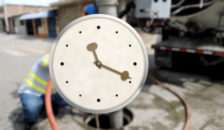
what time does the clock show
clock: 11:19
